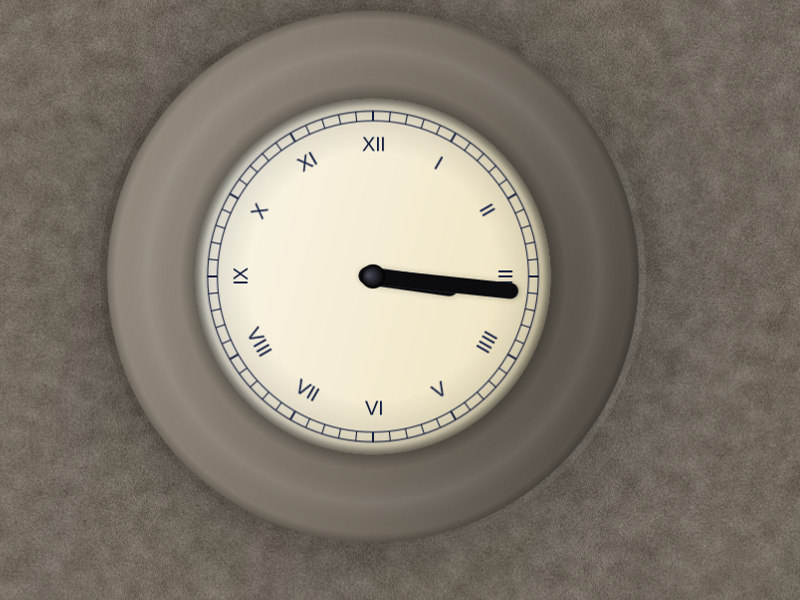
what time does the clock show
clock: 3:16
